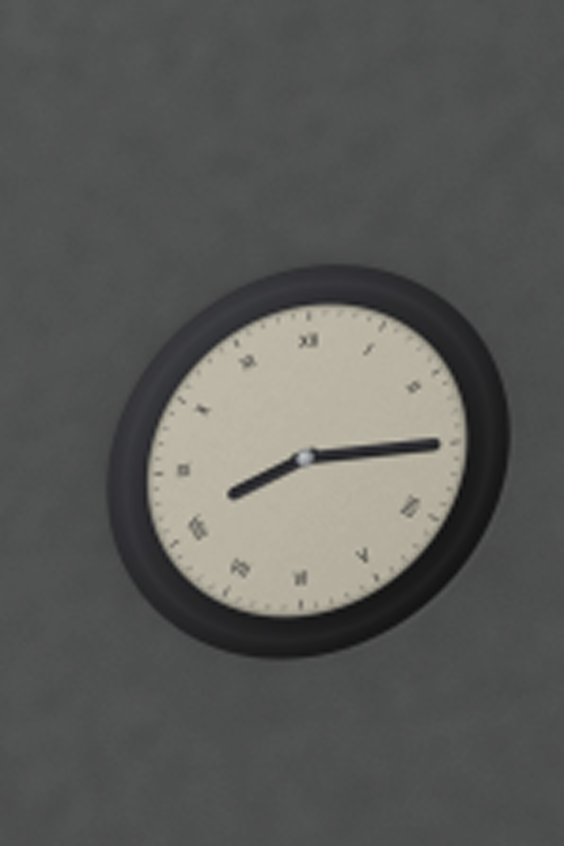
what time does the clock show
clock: 8:15
